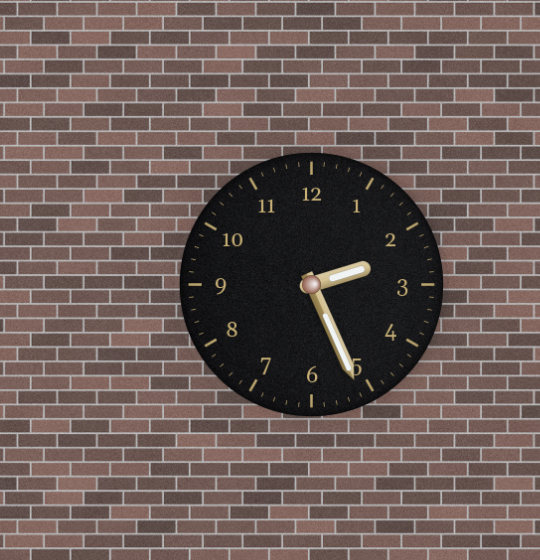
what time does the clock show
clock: 2:26
